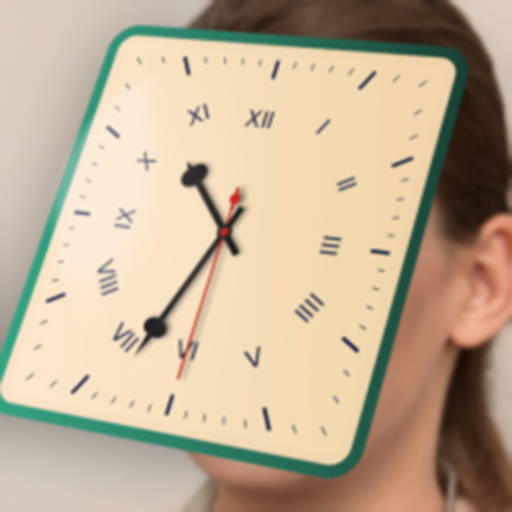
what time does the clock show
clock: 10:33:30
